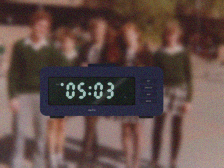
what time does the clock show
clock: 5:03
